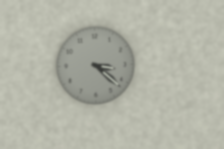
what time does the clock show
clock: 3:22
